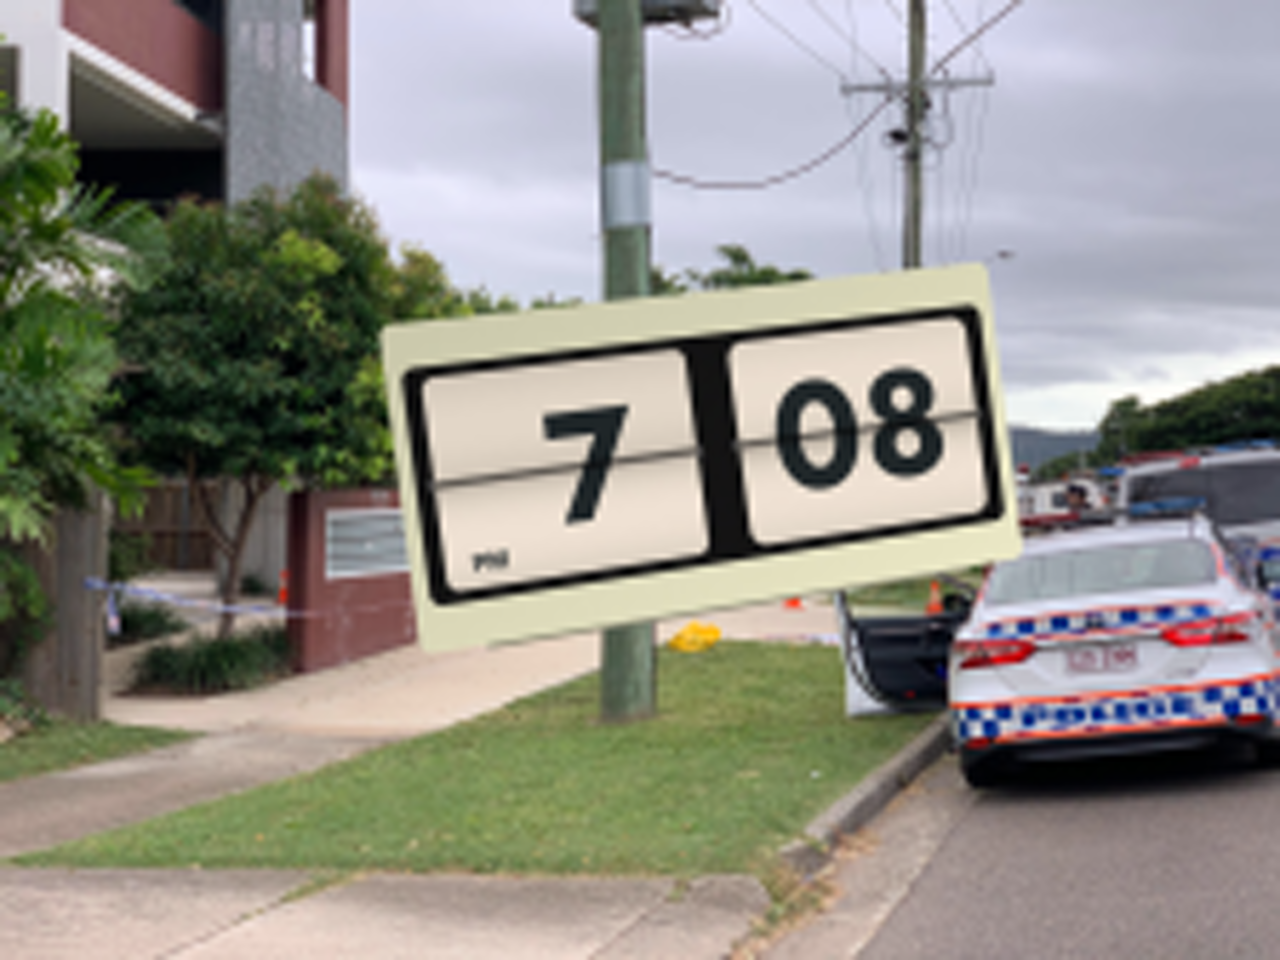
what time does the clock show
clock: 7:08
